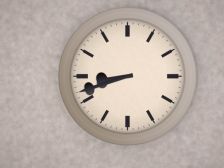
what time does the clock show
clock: 8:42
